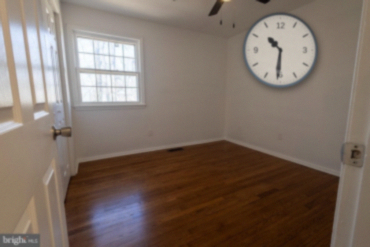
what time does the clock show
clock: 10:31
